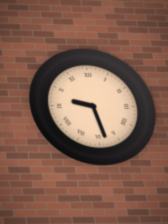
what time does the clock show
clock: 9:28
